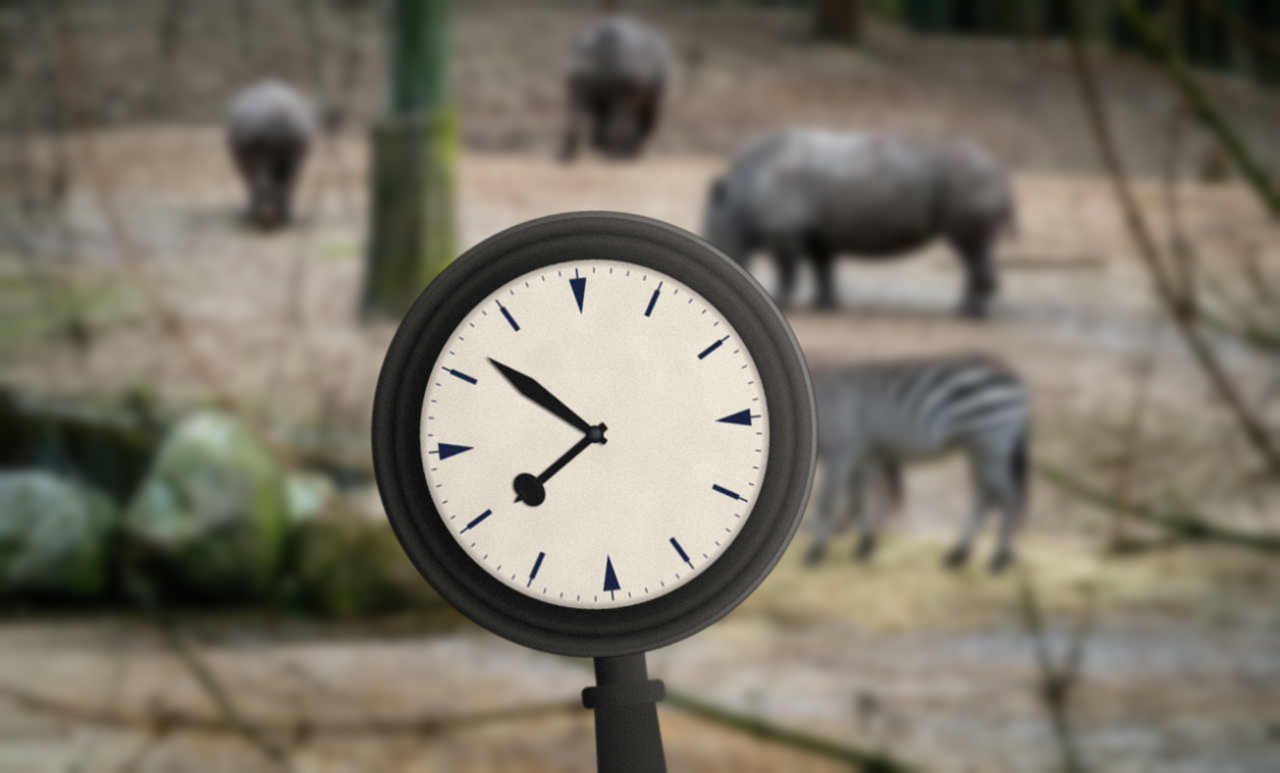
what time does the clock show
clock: 7:52
